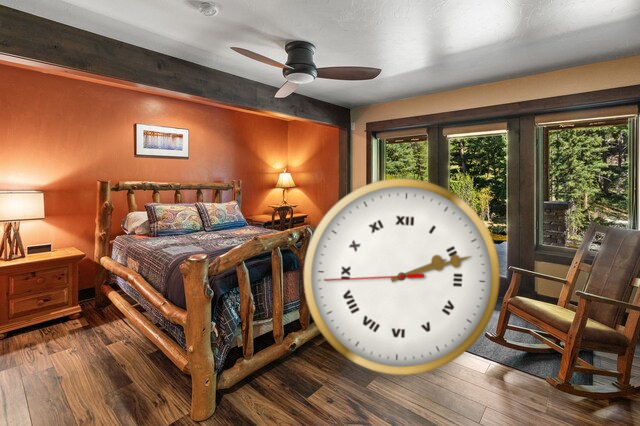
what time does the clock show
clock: 2:11:44
